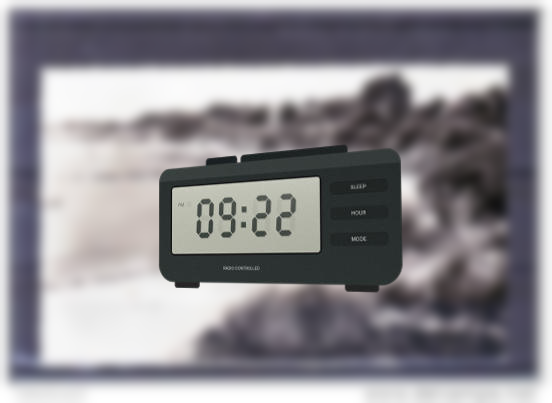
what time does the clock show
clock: 9:22
